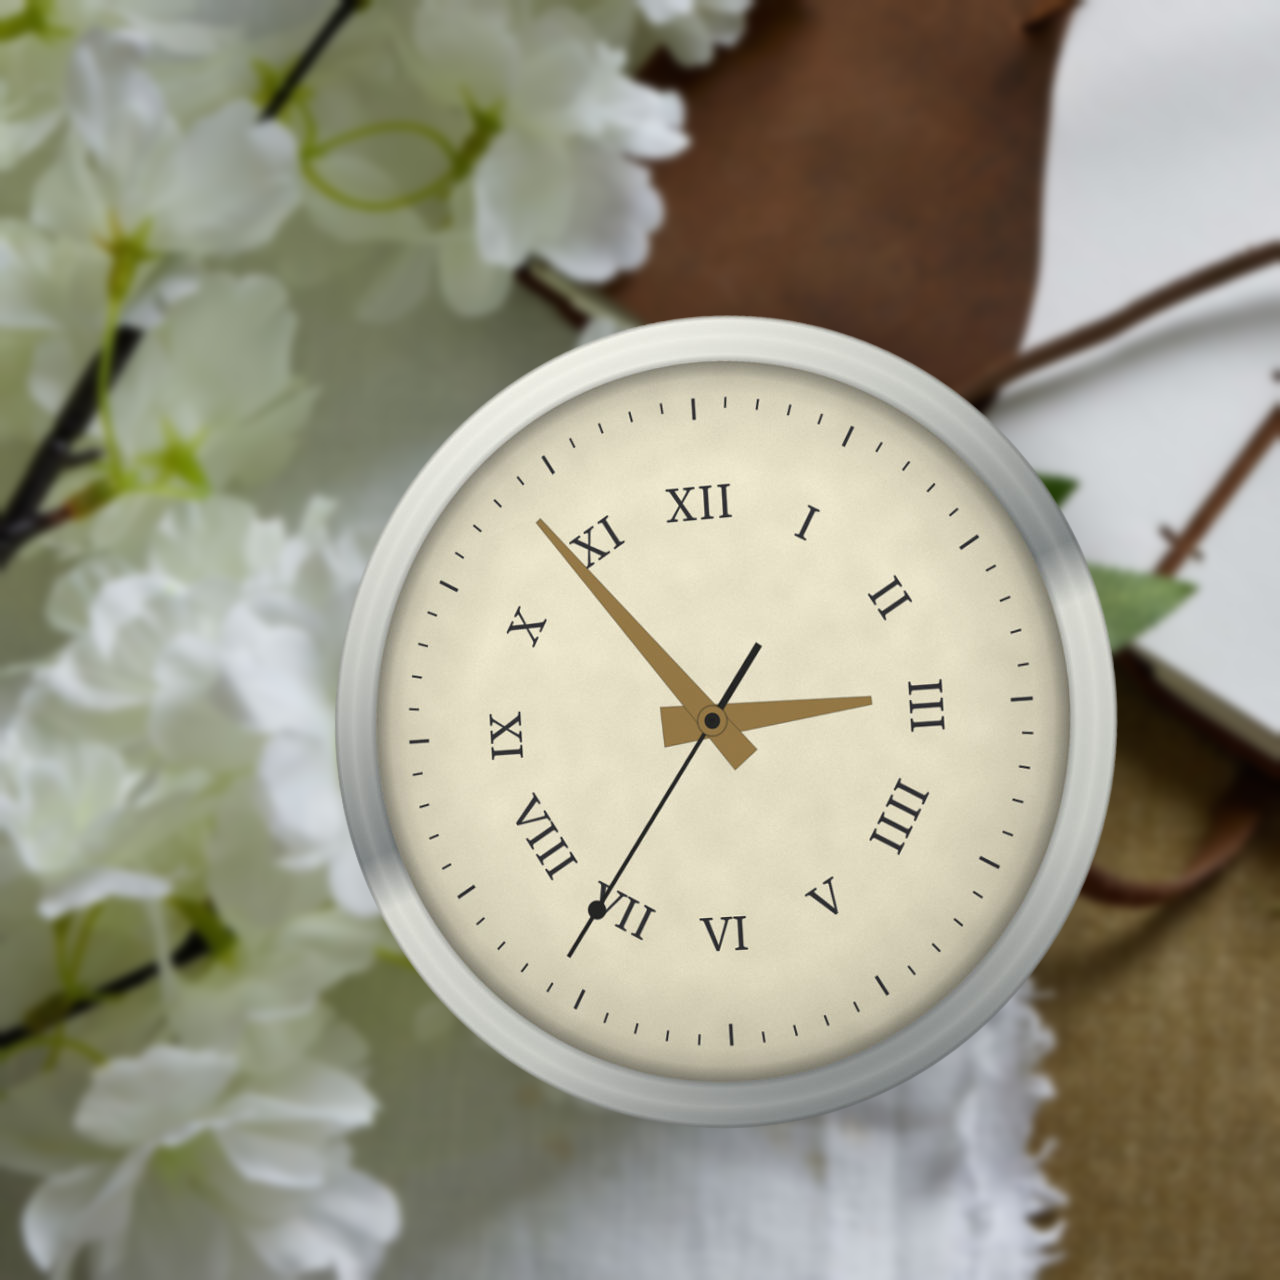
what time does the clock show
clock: 2:53:36
